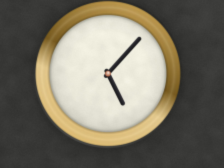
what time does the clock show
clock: 5:07
